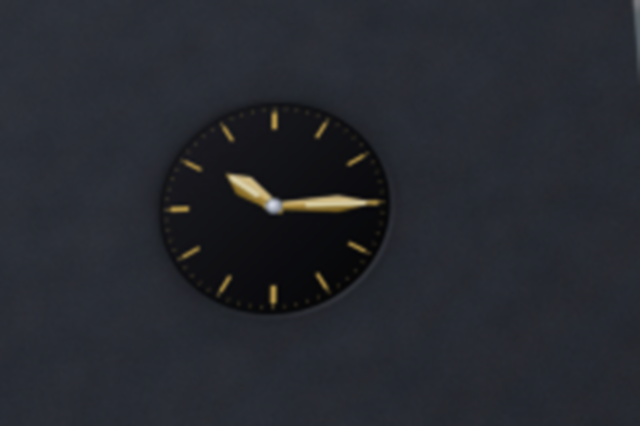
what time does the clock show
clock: 10:15
